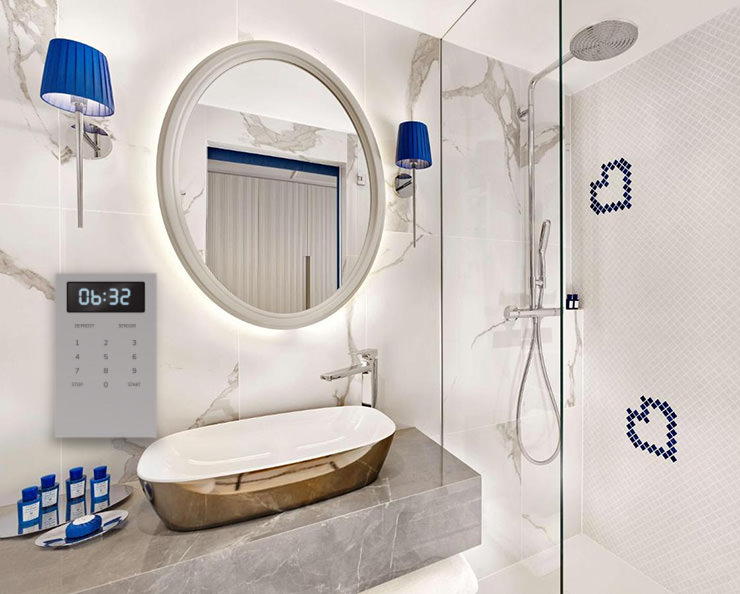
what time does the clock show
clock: 6:32
